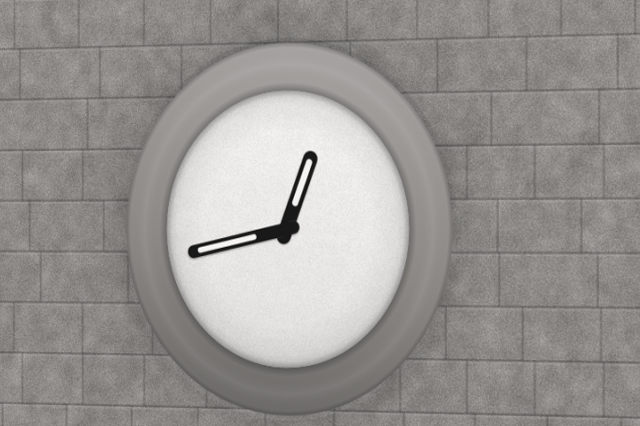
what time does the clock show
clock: 12:43
